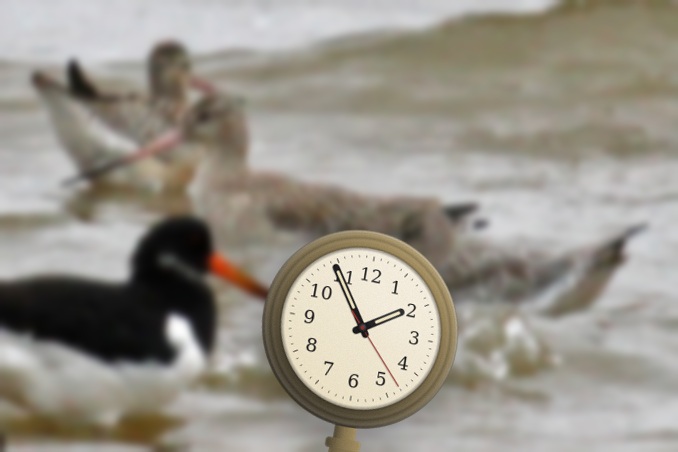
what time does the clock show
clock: 1:54:23
